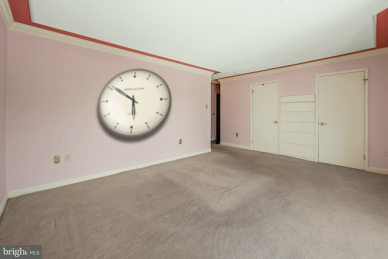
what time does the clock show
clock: 5:51
